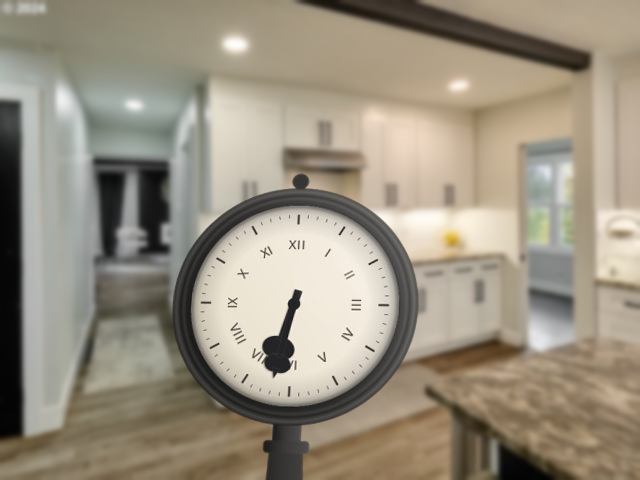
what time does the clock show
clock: 6:32
